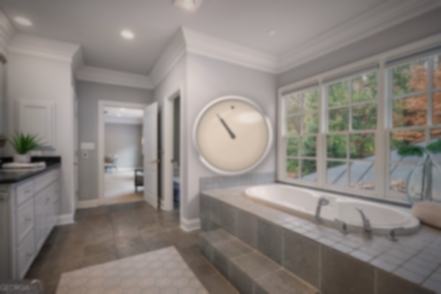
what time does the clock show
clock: 10:54
